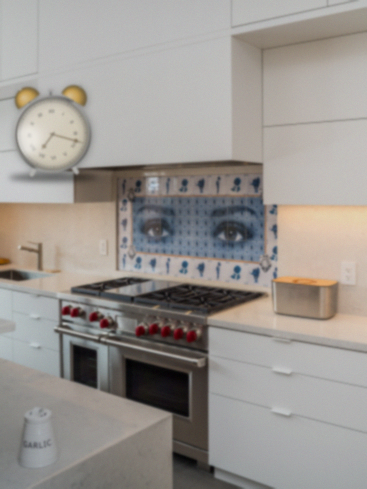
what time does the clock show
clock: 7:18
